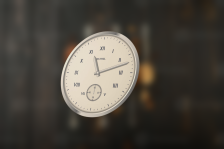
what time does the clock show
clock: 11:12
